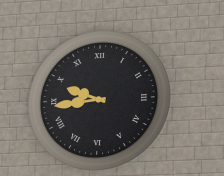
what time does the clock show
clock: 9:44
